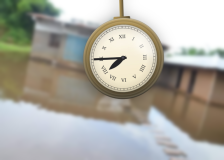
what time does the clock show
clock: 7:45
